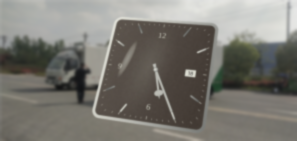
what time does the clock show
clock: 5:25
